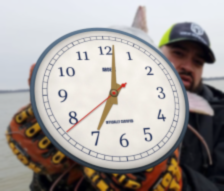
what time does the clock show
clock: 7:01:39
